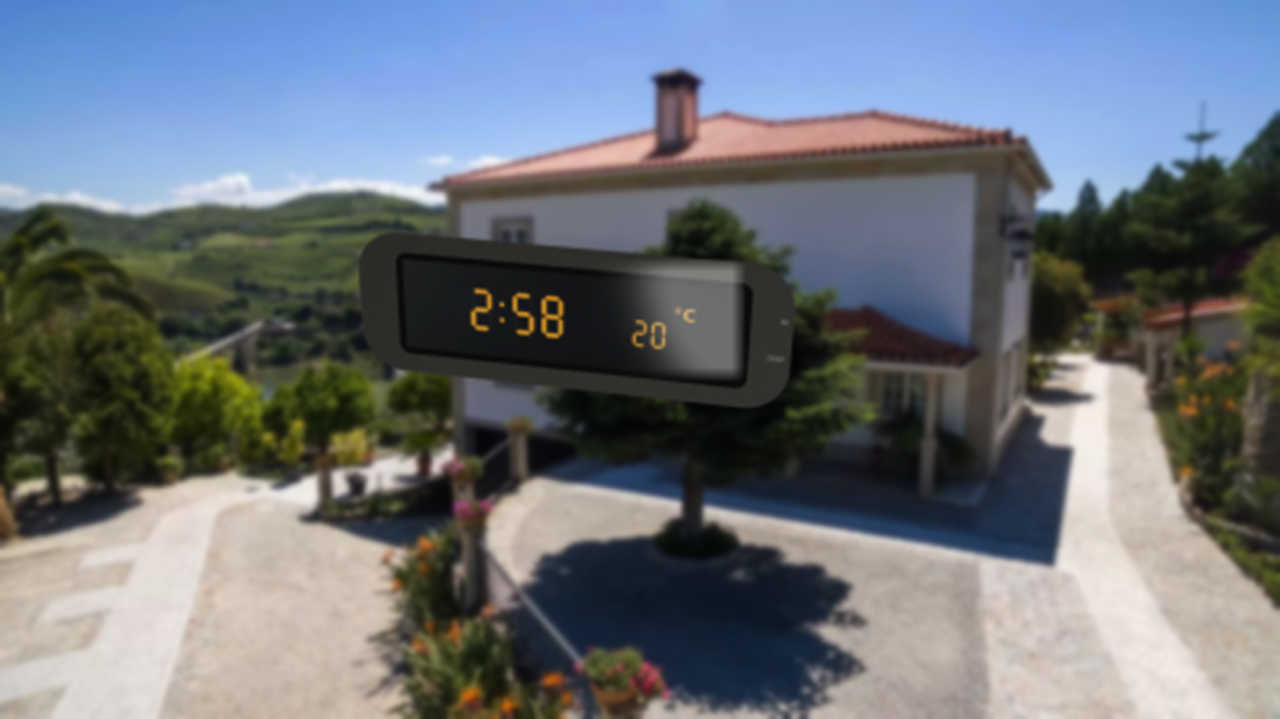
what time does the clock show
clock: 2:58
